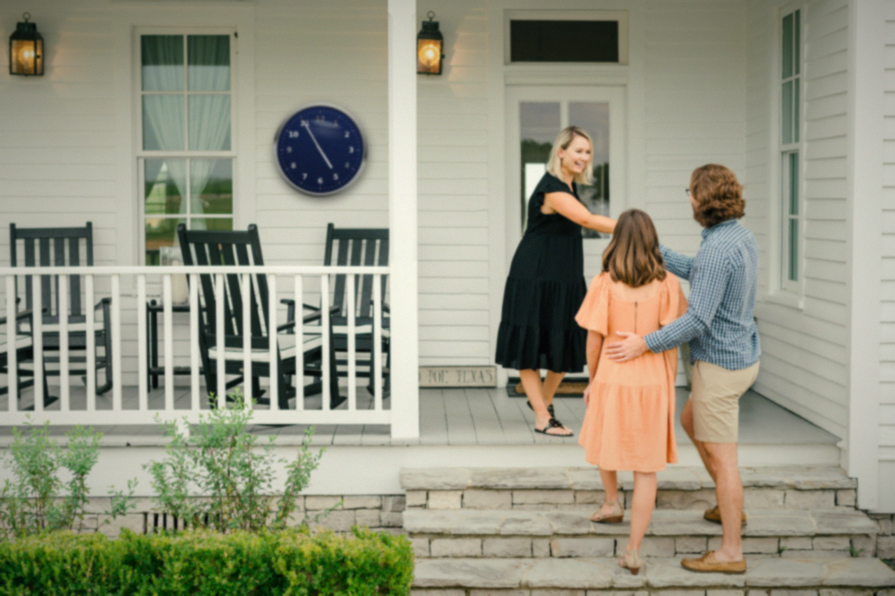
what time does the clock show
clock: 4:55
